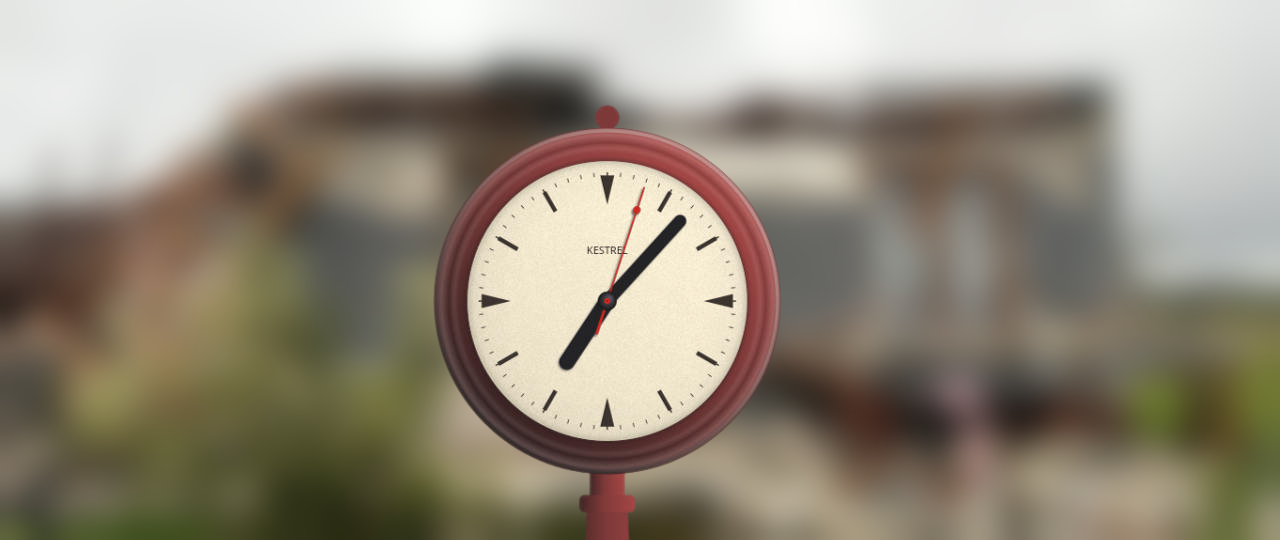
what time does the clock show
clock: 7:07:03
